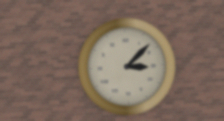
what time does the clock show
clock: 3:08
